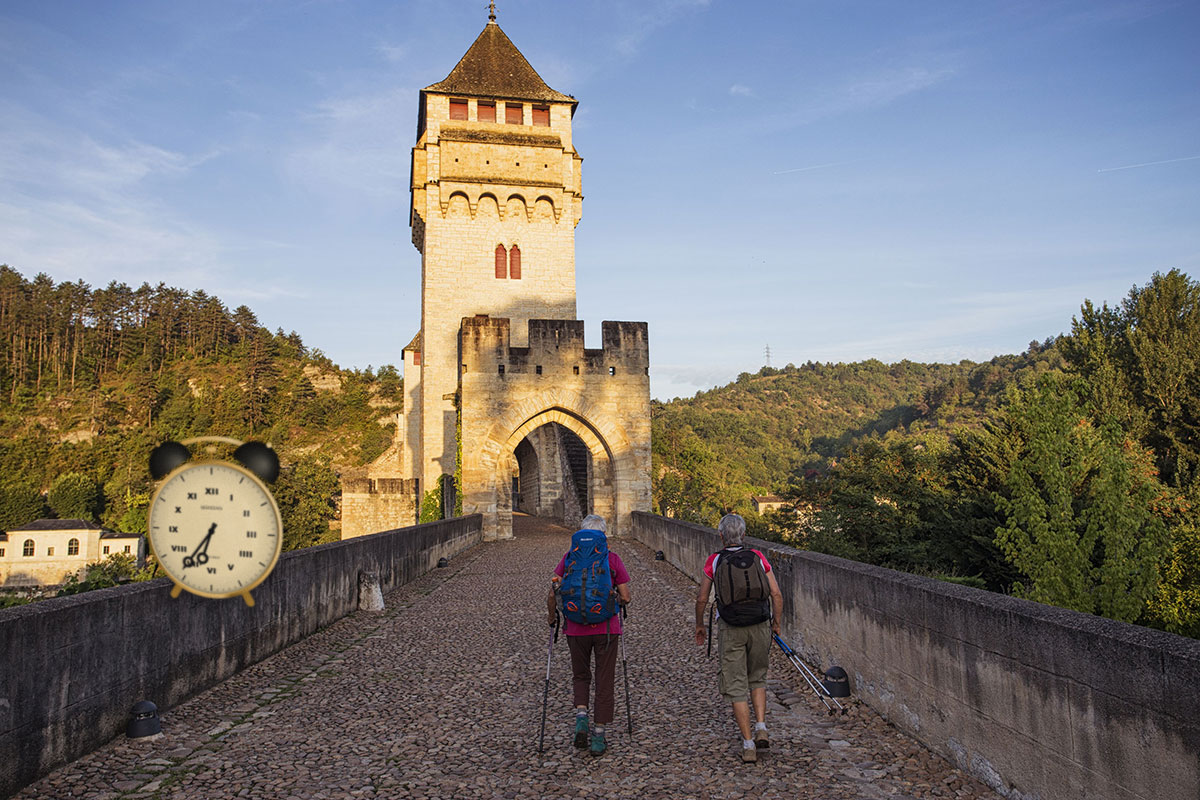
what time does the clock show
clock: 6:36
